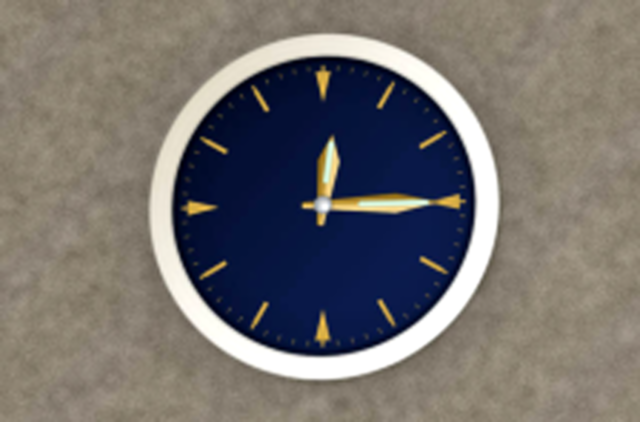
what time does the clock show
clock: 12:15
